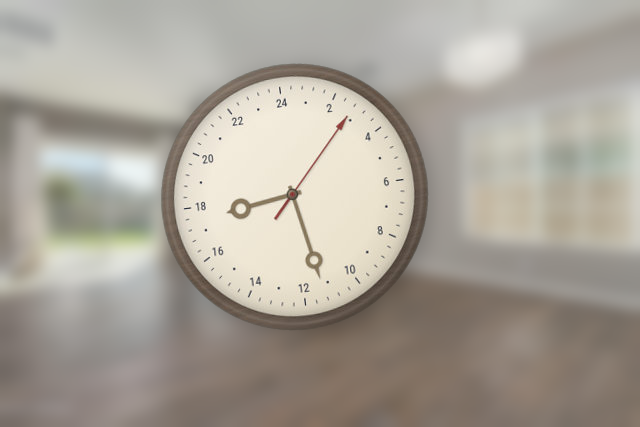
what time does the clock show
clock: 17:28:07
